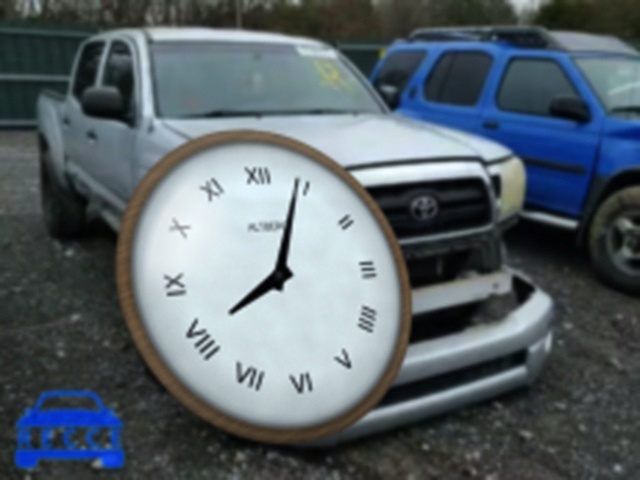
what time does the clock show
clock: 8:04
